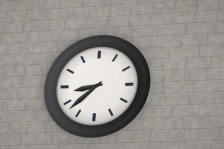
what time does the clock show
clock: 8:38
